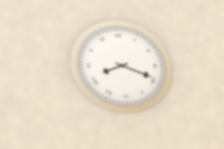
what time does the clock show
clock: 8:19
